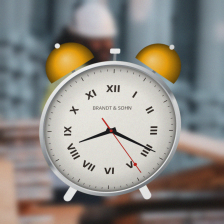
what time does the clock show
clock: 8:19:24
